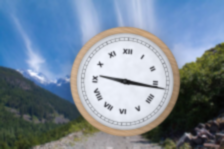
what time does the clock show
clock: 9:16
